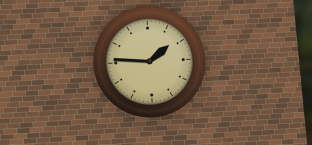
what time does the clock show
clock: 1:46
